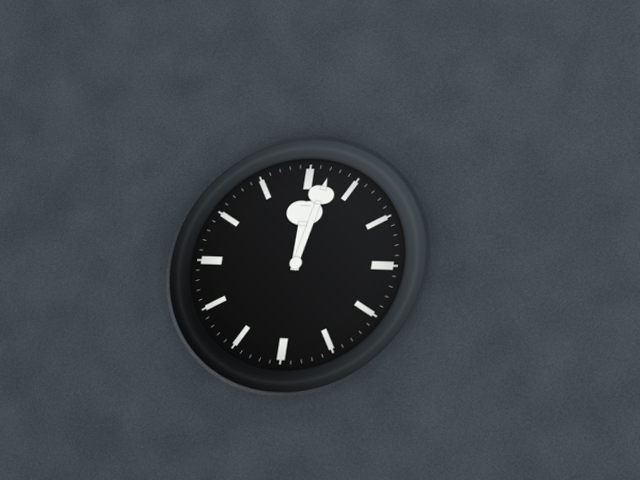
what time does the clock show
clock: 12:02
